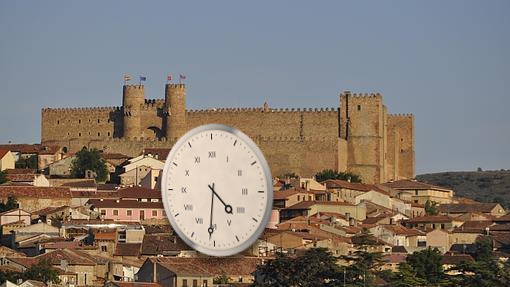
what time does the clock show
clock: 4:31
